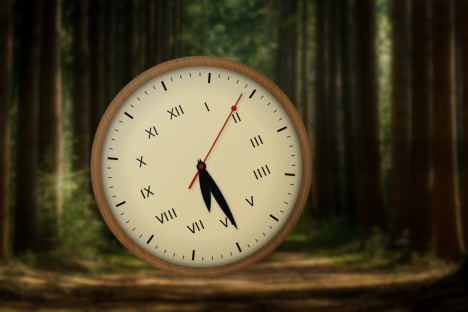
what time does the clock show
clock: 6:29:09
